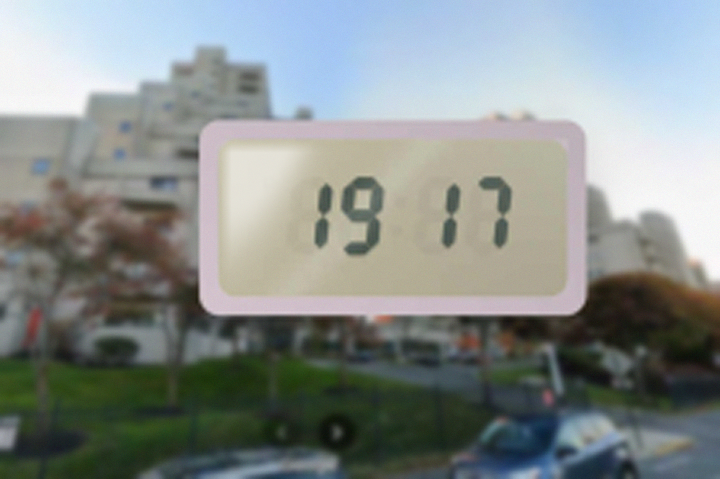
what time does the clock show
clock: 19:17
